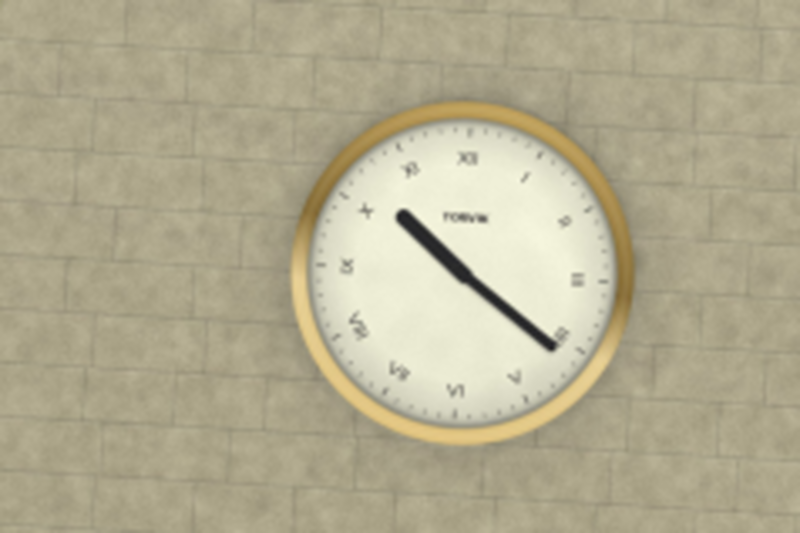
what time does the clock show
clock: 10:21
